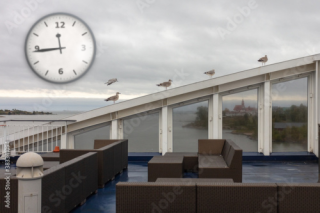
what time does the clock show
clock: 11:44
